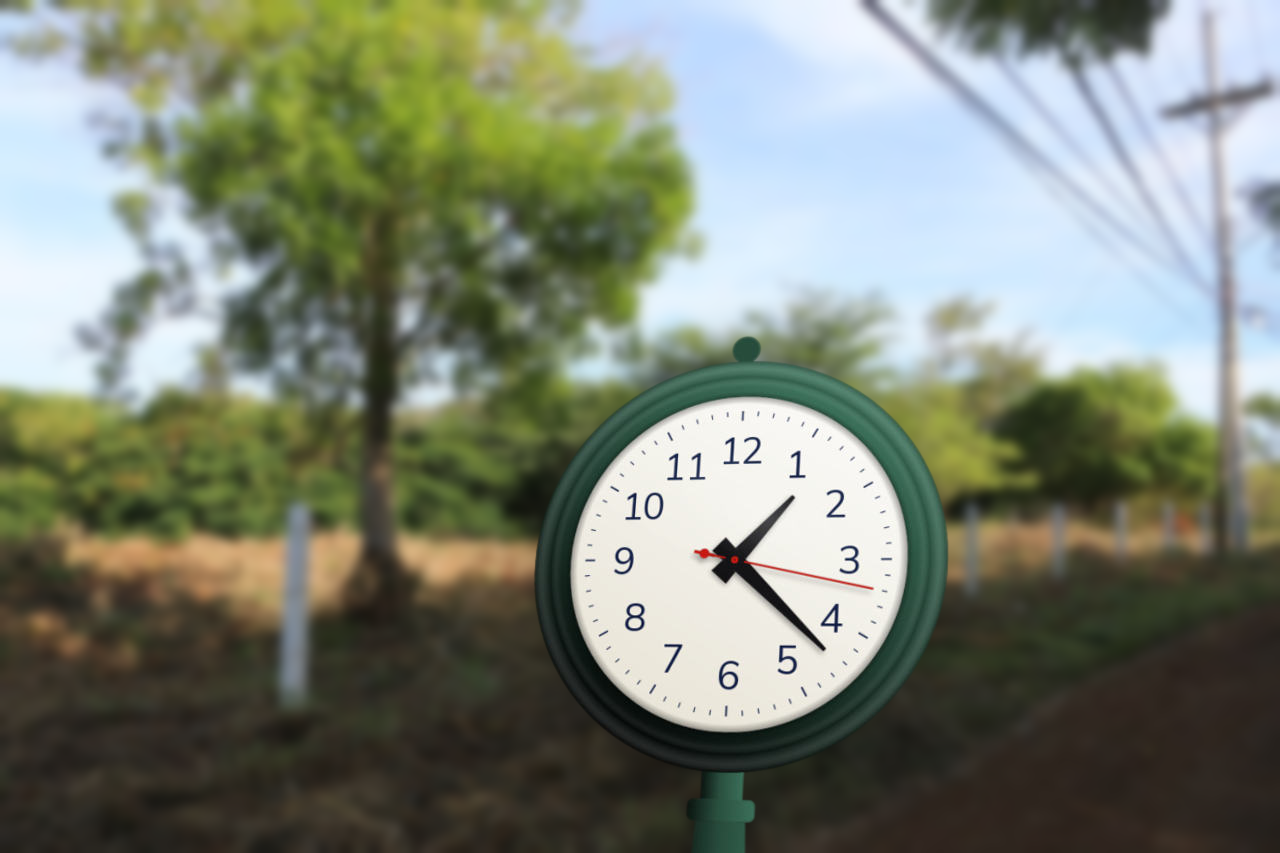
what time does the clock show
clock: 1:22:17
